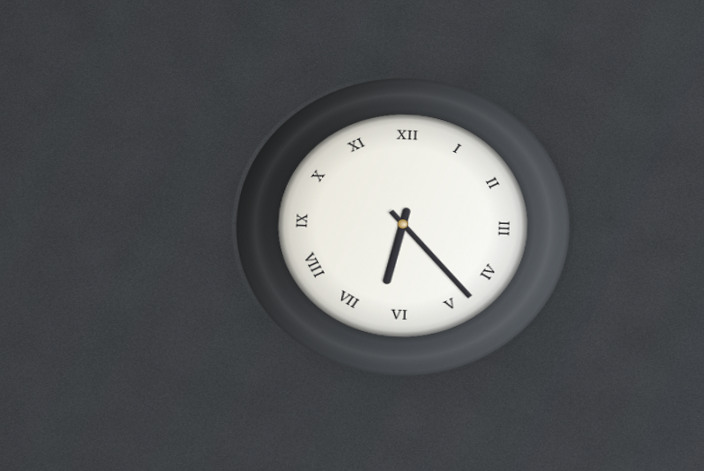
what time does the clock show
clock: 6:23
